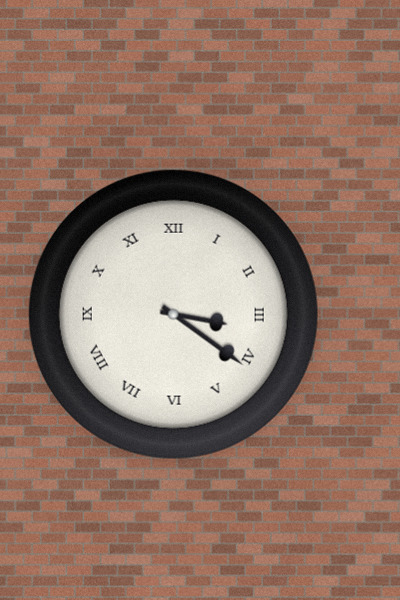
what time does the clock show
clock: 3:21
